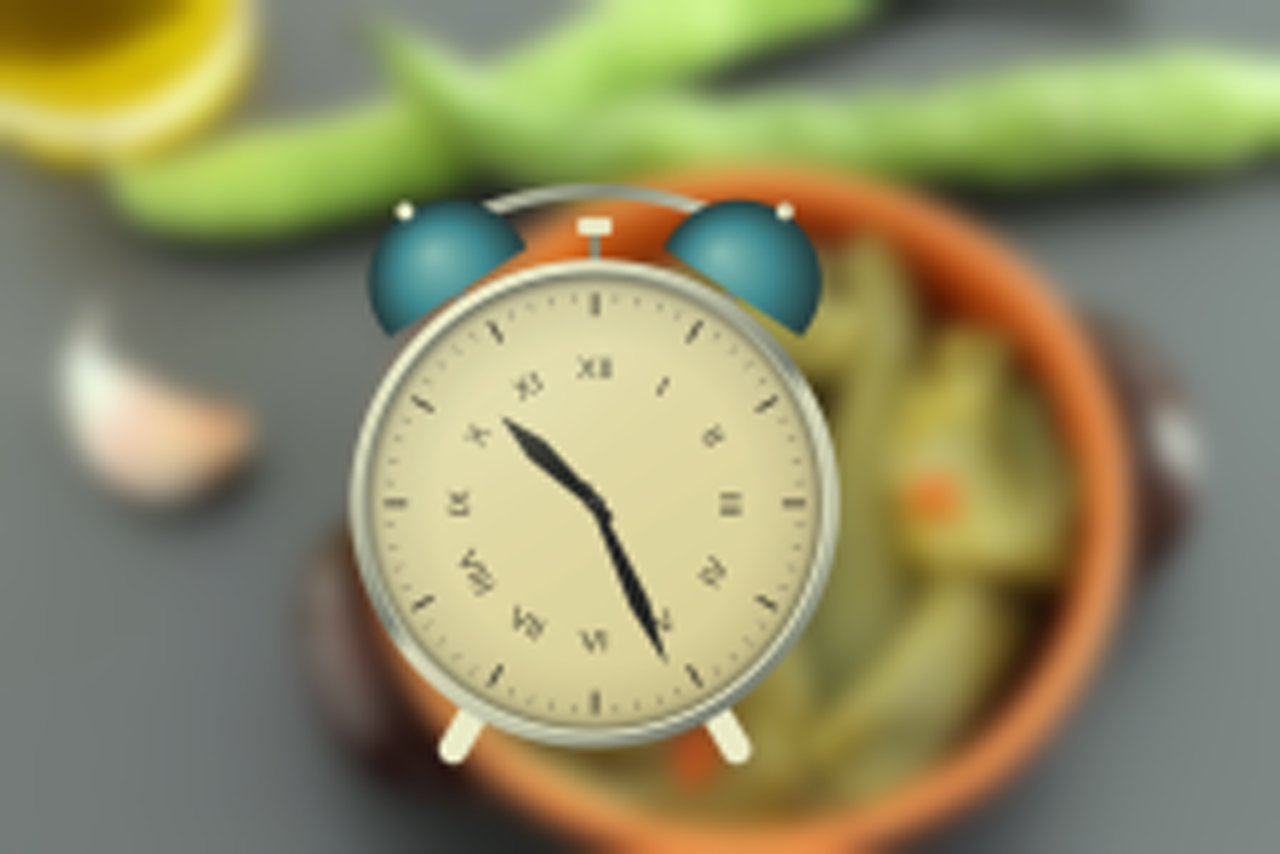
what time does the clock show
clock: 10:26
